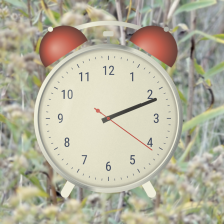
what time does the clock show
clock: 2:11:21
